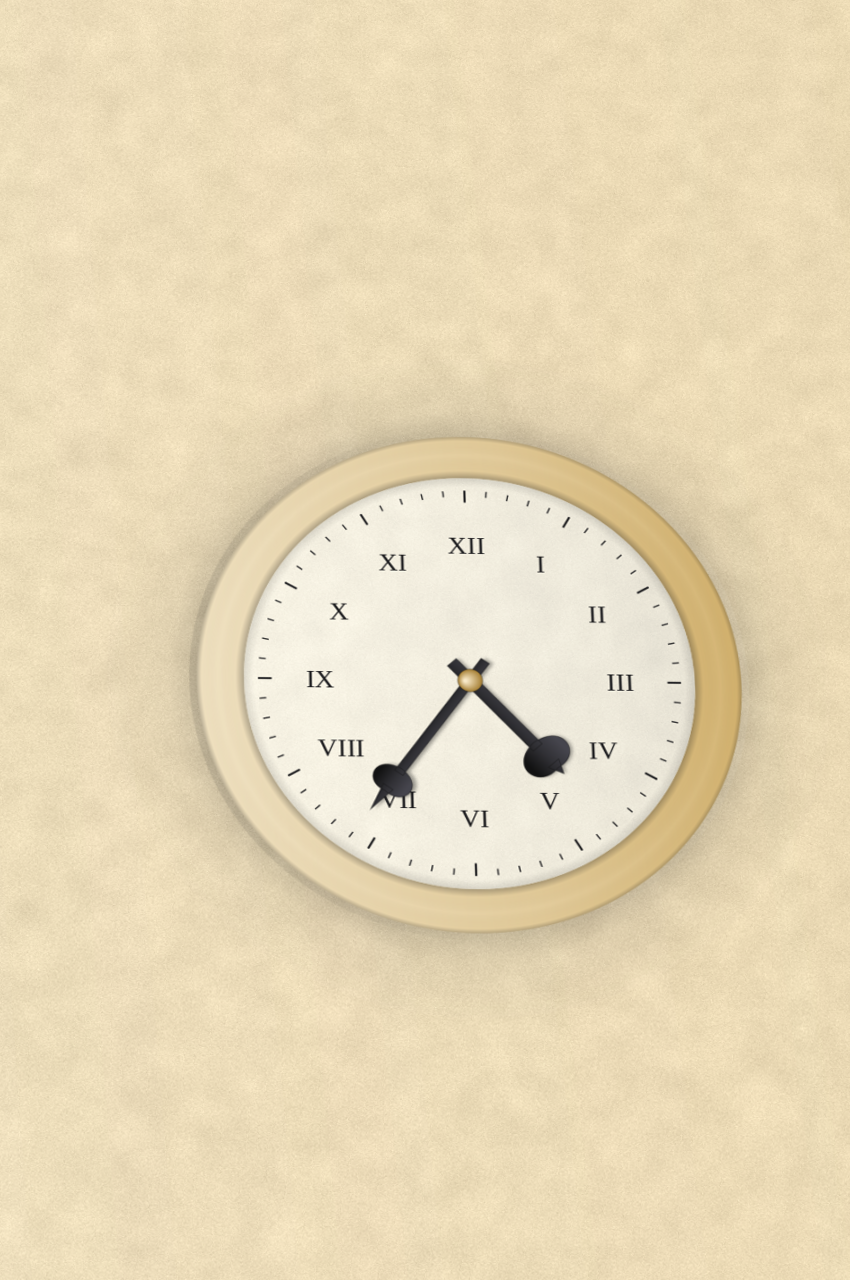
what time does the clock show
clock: 4:36
